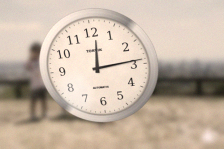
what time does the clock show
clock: 12:14
